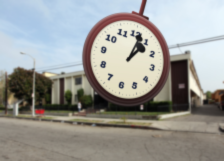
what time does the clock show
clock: 1:02
